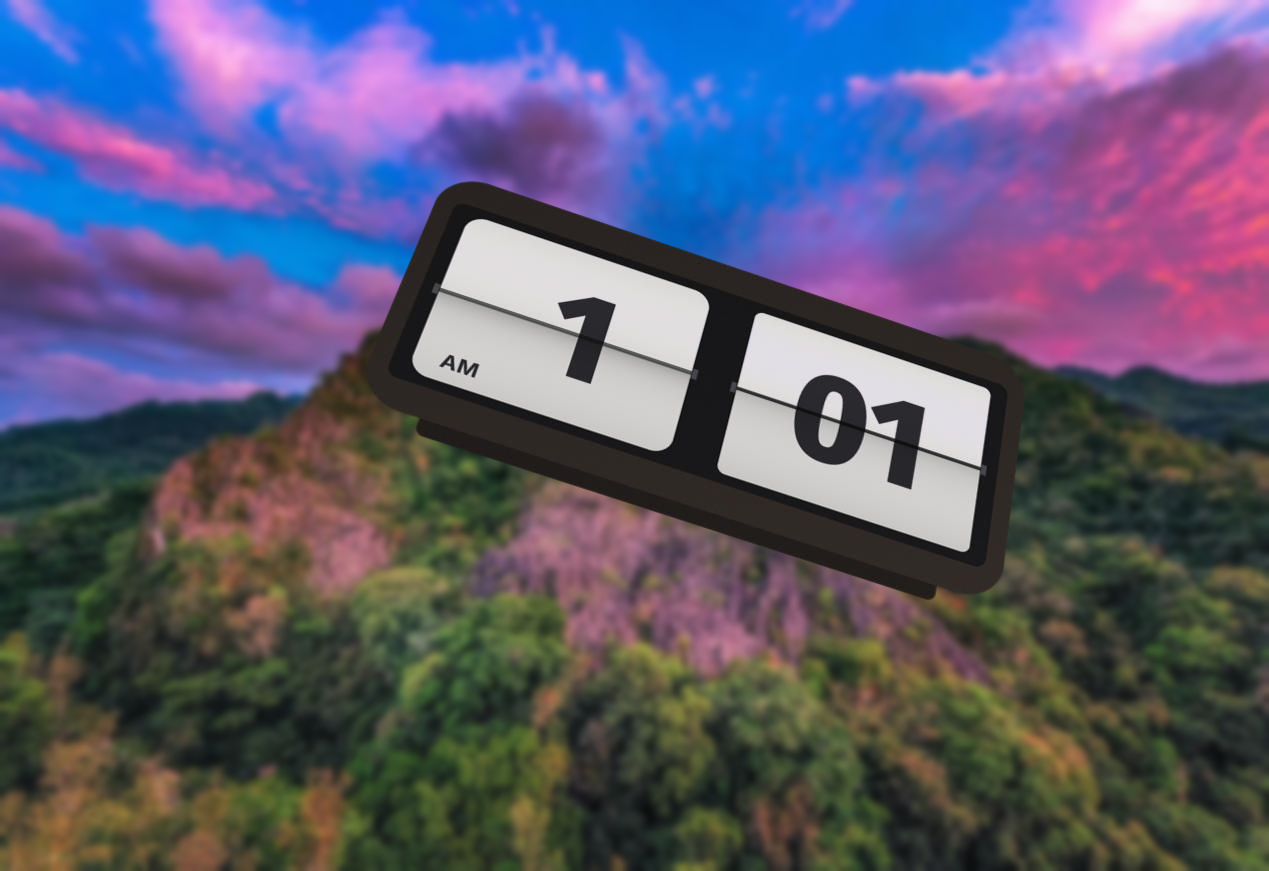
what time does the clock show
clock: 1:01
